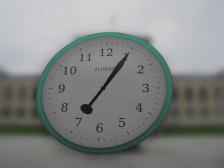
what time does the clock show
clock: 7:05
